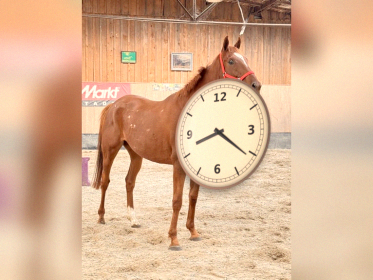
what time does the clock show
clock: 8:21
